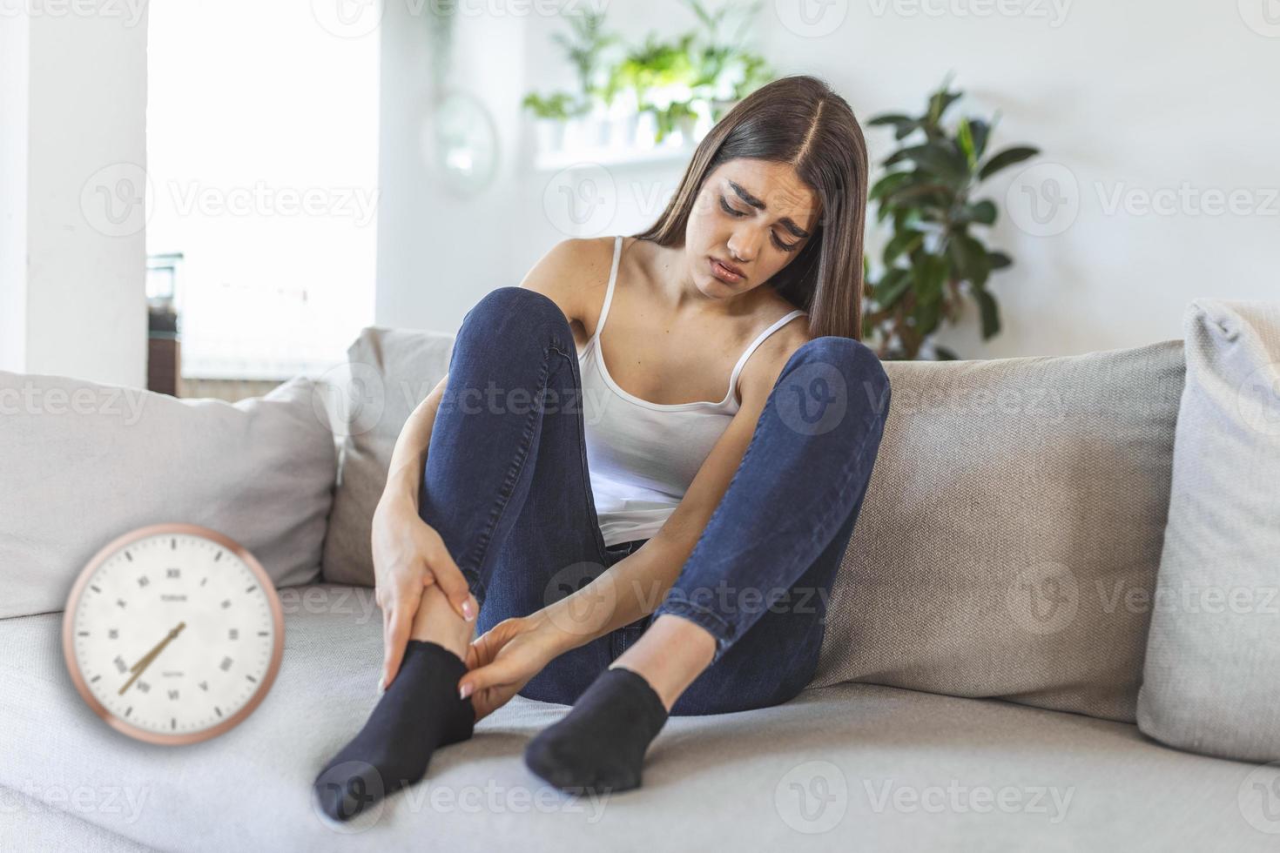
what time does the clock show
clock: 7:37
